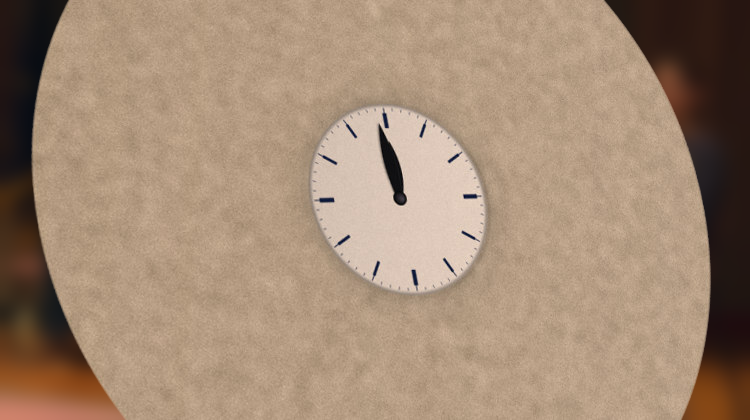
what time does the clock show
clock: 11:59
